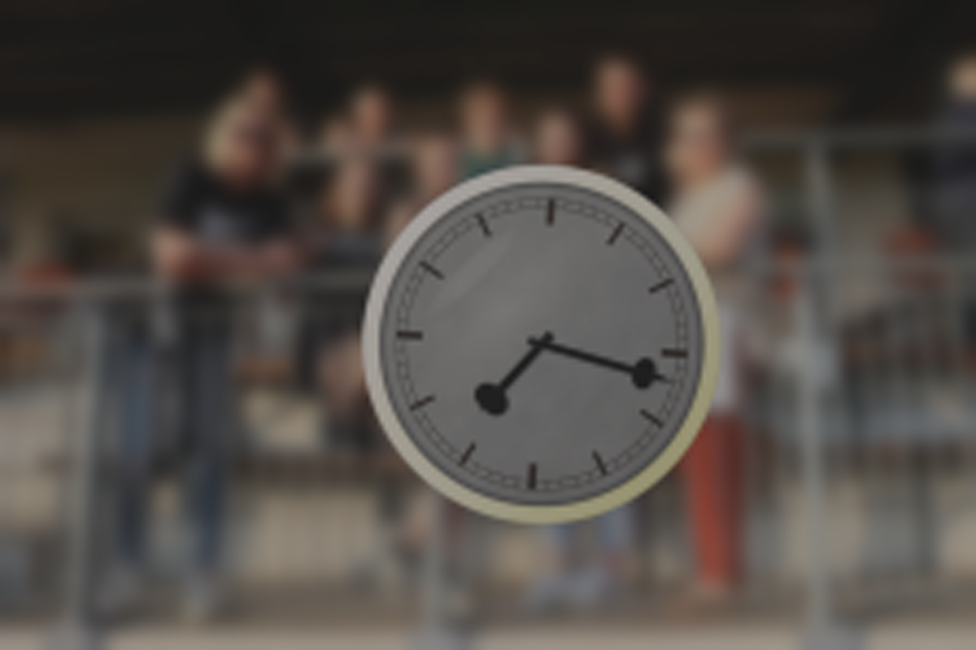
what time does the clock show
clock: 7:17
